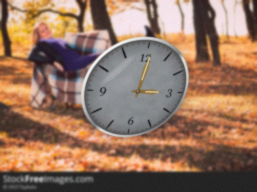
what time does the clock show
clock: 3:01
